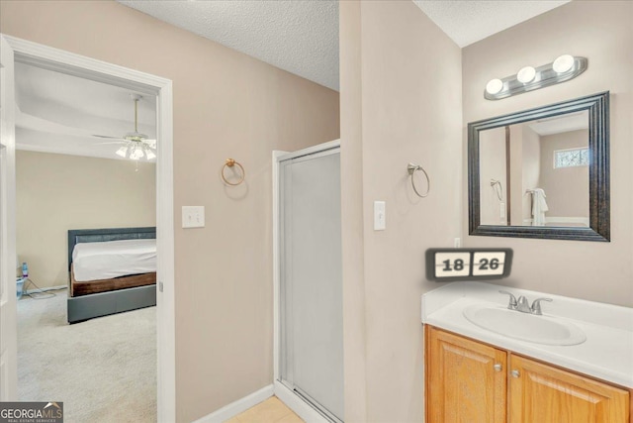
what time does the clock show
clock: 18:26
